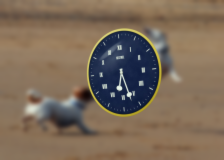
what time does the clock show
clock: 6:27
